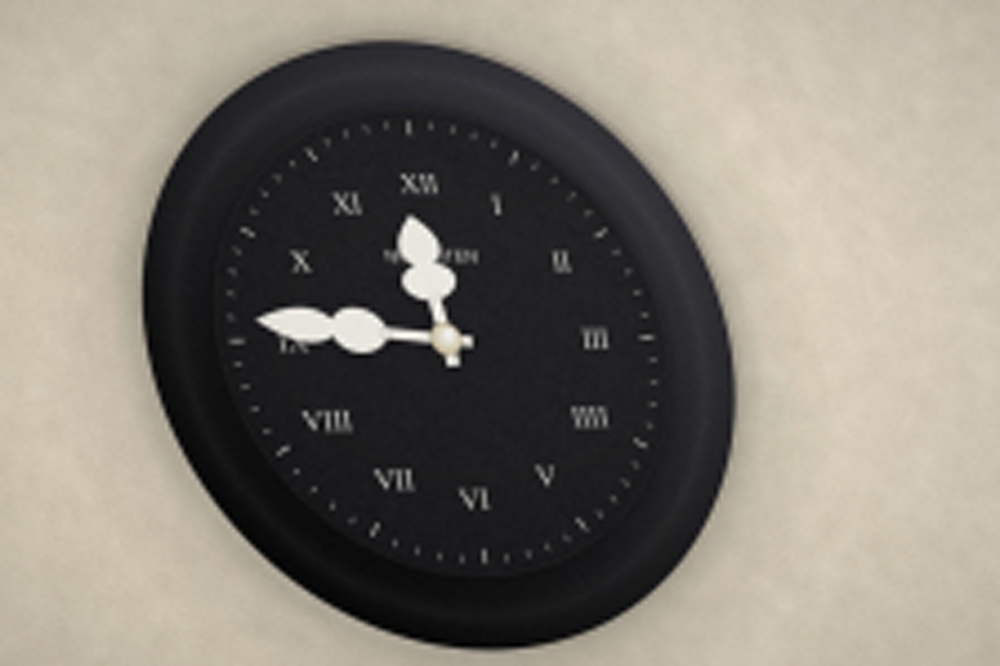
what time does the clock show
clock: 11:46
